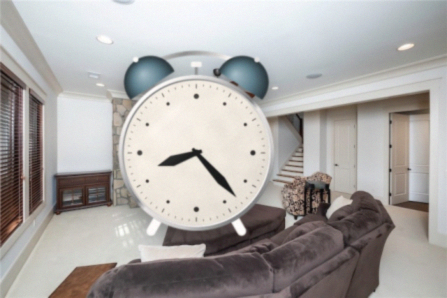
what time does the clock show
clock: 8:23
